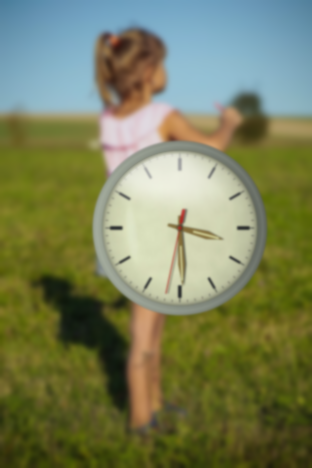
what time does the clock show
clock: 3:29:32
